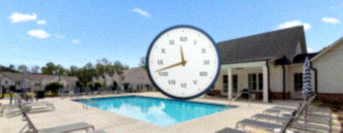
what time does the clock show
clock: 11:42
